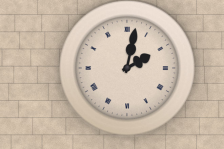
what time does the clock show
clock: 2:02
